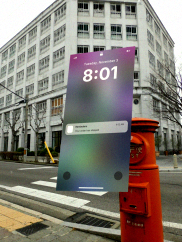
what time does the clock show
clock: 8:01
